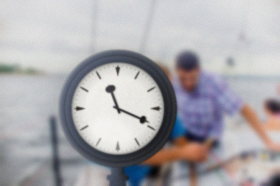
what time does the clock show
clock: 11:19
